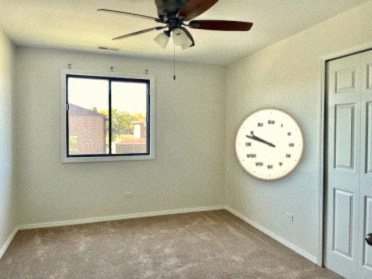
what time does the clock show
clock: 9:48
